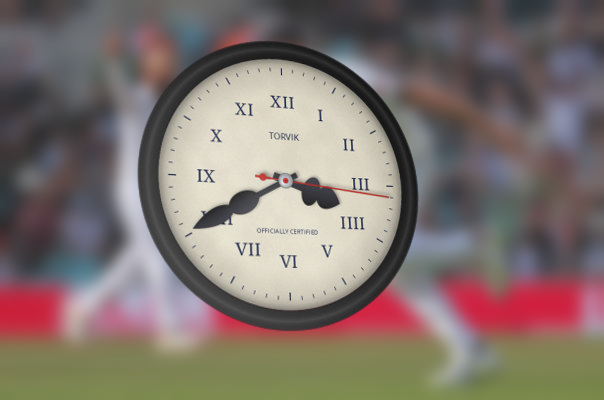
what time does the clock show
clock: 3:40:16
